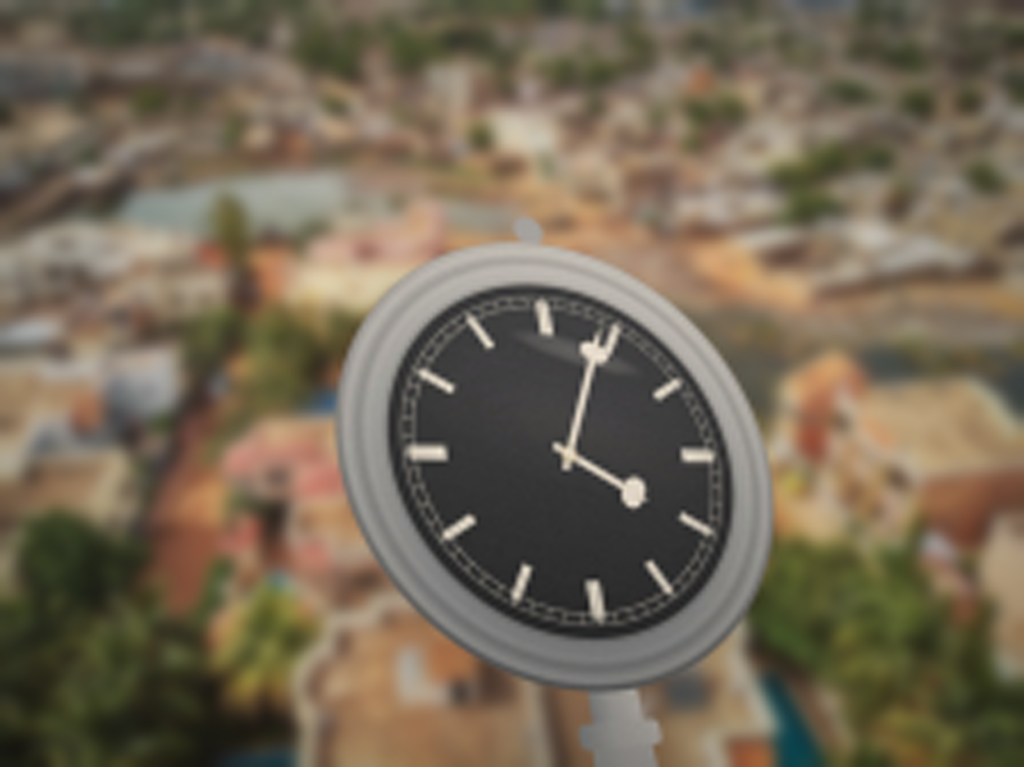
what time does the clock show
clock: 4:04
